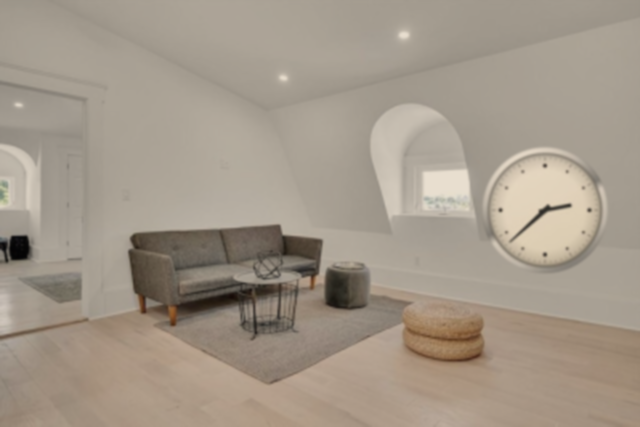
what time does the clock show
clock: 2:38
